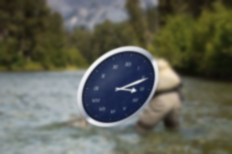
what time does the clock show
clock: 3:11
